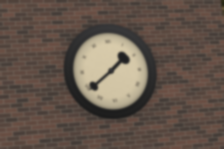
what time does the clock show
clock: 1:39
